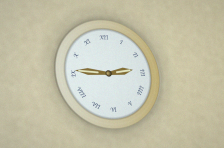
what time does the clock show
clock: 2:46
